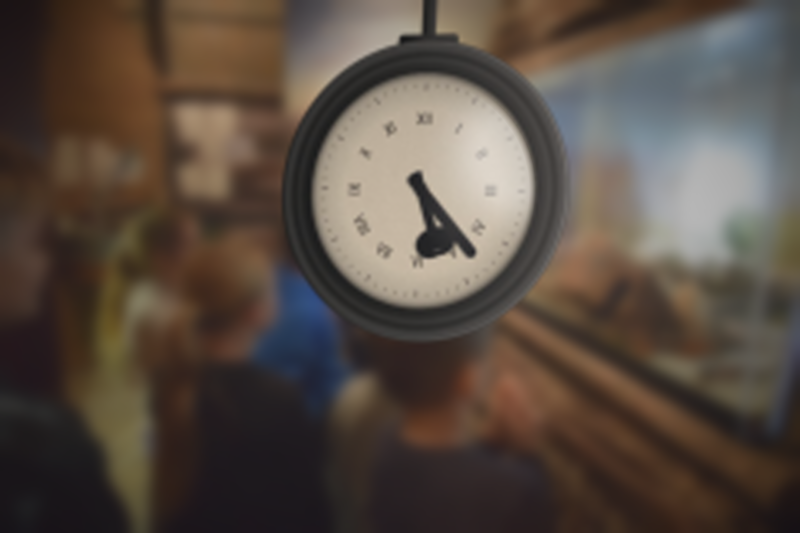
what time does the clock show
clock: 5:23
